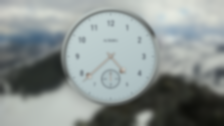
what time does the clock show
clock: 4:38
